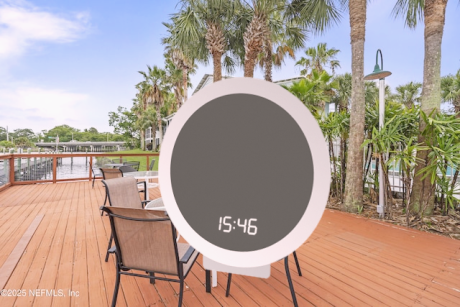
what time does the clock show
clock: 15:46
